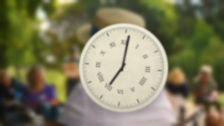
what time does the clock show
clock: 7:01
